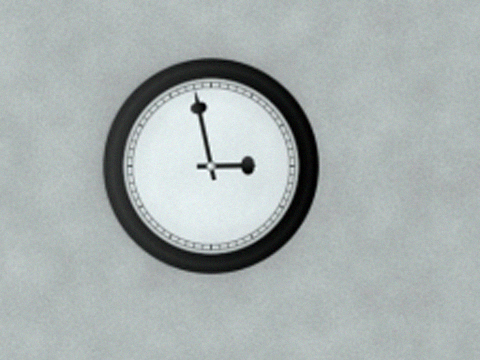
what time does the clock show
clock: 2:58
